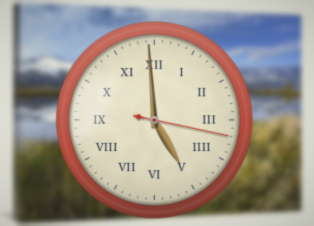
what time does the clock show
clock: 4:59:17
